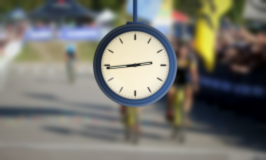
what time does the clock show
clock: 2:44
